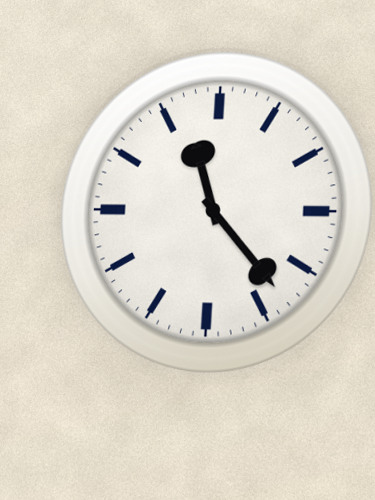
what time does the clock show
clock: 11:23
